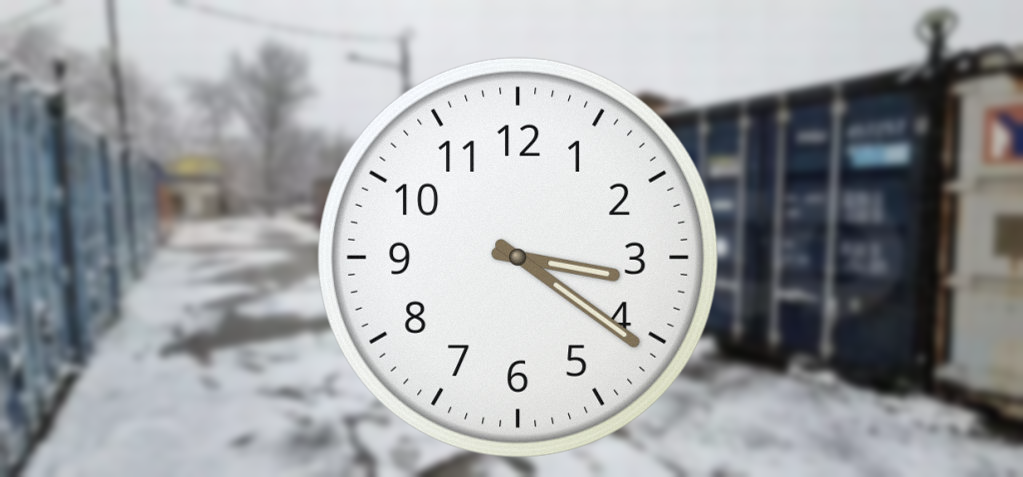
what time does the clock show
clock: 3:21
